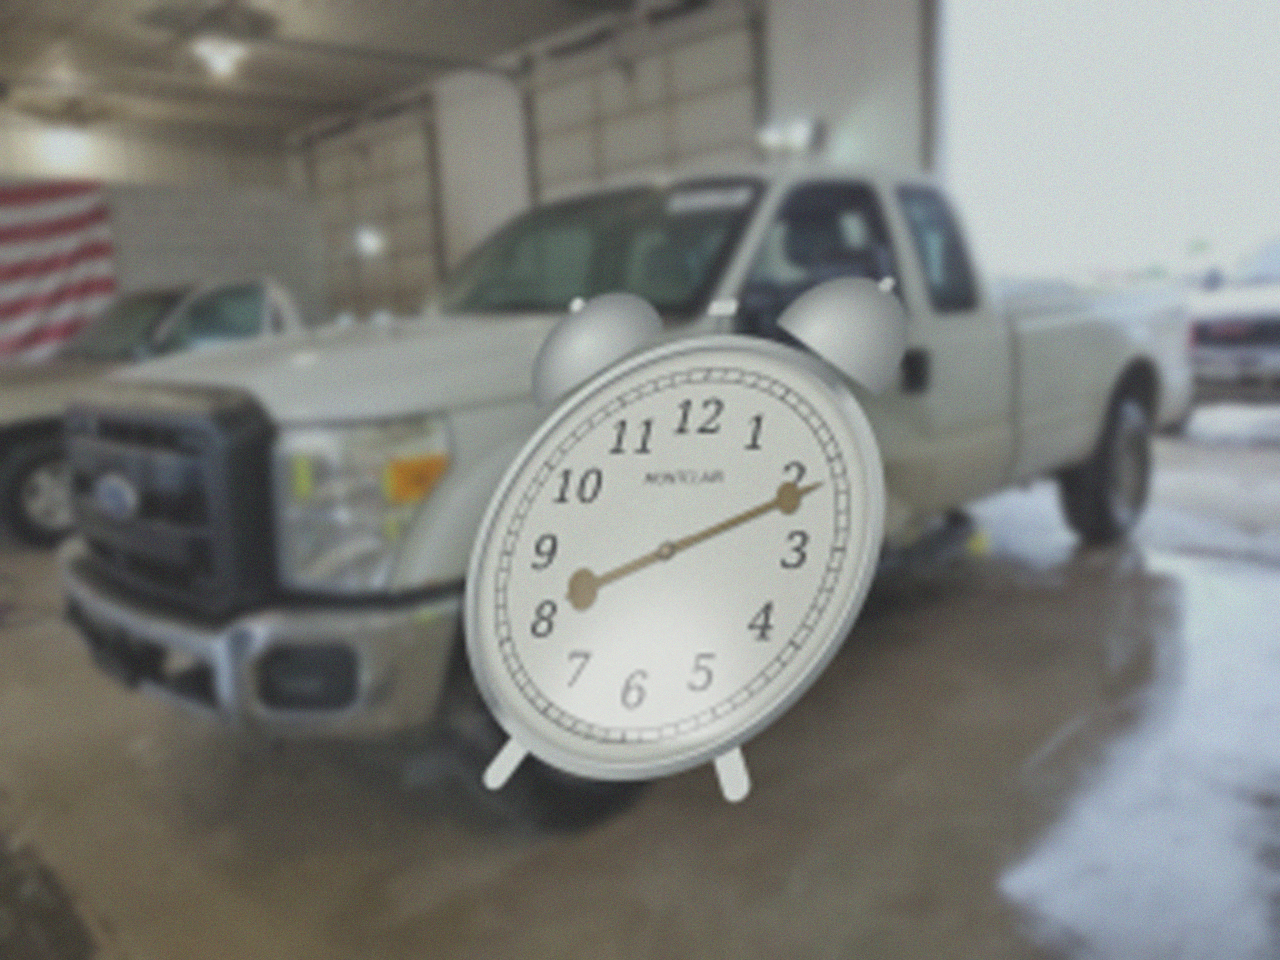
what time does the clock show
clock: 8:11
